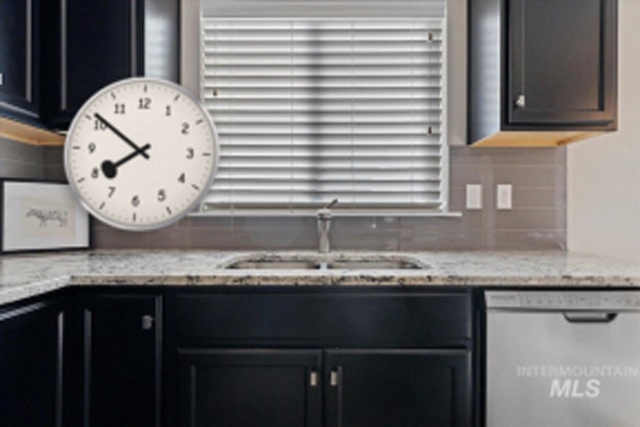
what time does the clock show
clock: 7:51
